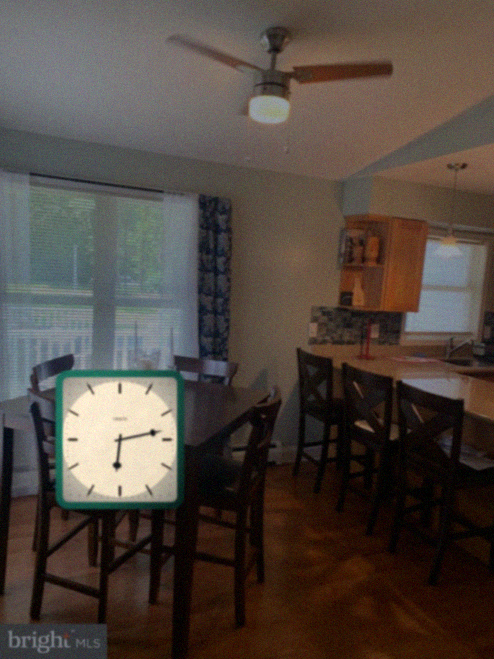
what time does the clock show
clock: 6:13
